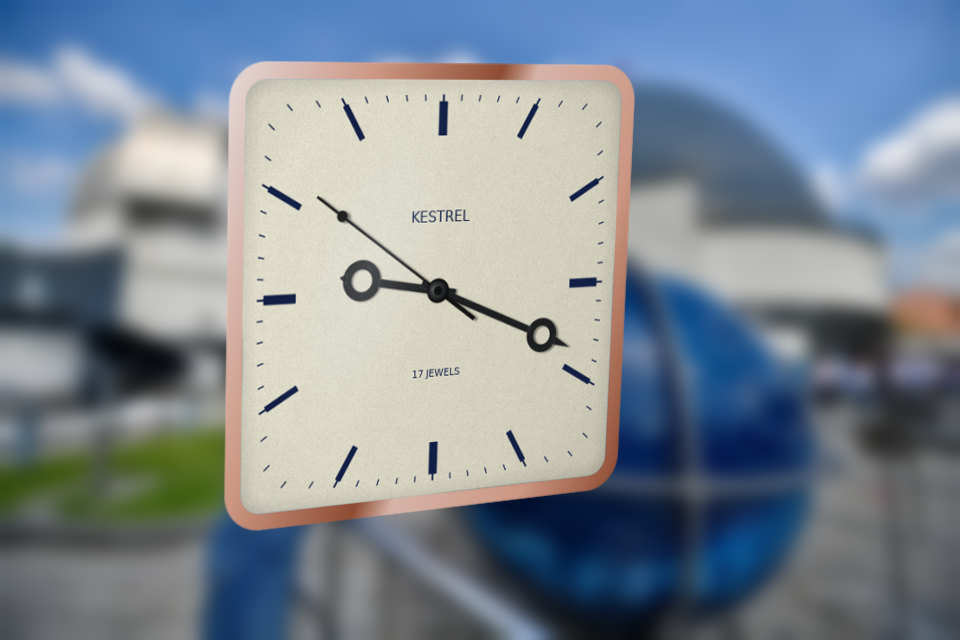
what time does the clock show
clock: 9:18:51
